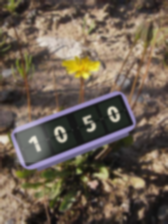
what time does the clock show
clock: 10:50
